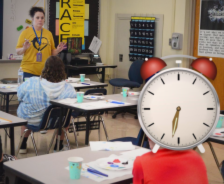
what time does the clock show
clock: 6:32
